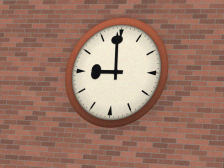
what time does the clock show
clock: 8:59
